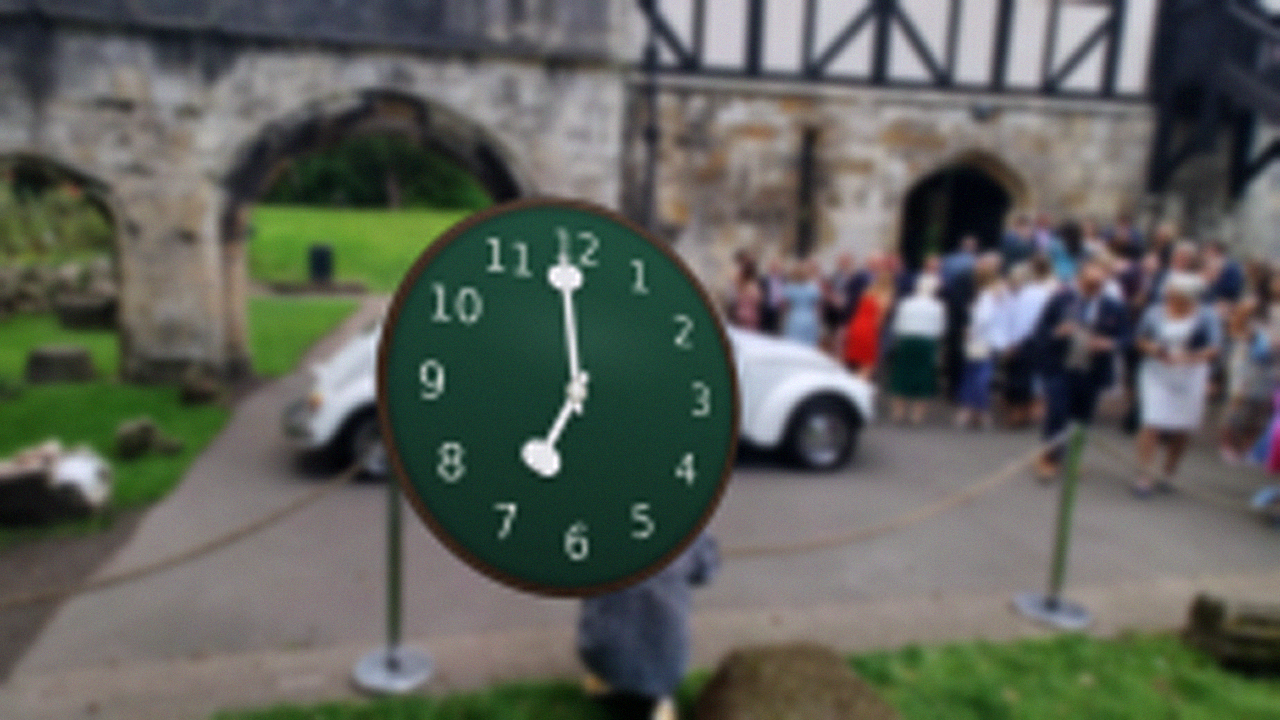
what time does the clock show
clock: 6:59
